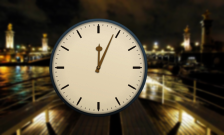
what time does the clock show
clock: 12:04
